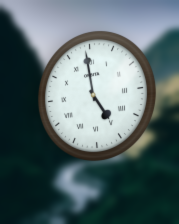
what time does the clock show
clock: 4:59
